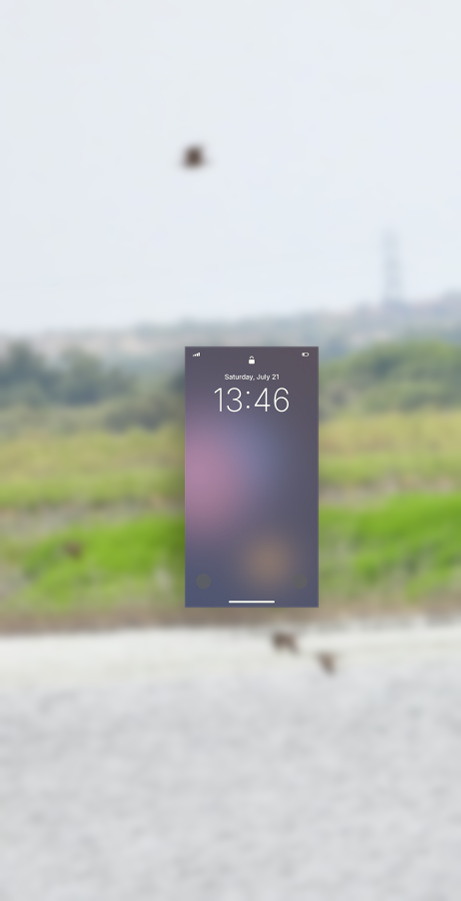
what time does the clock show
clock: 13:46
